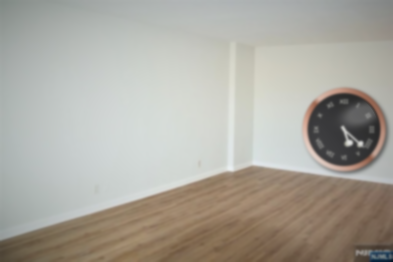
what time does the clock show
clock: 5:22
